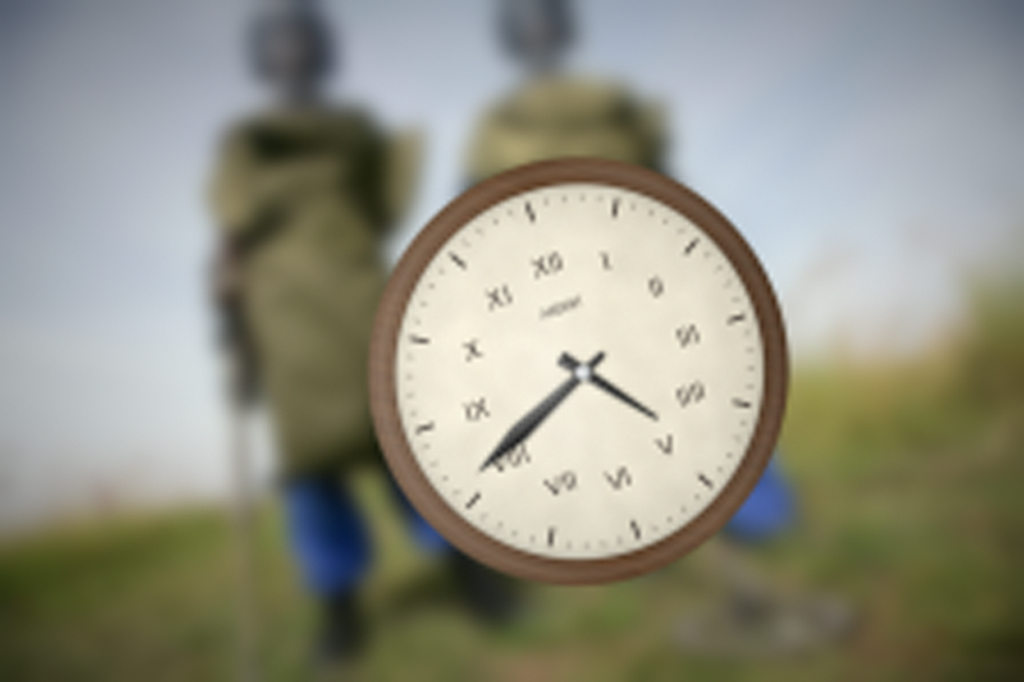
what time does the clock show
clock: 4:41
